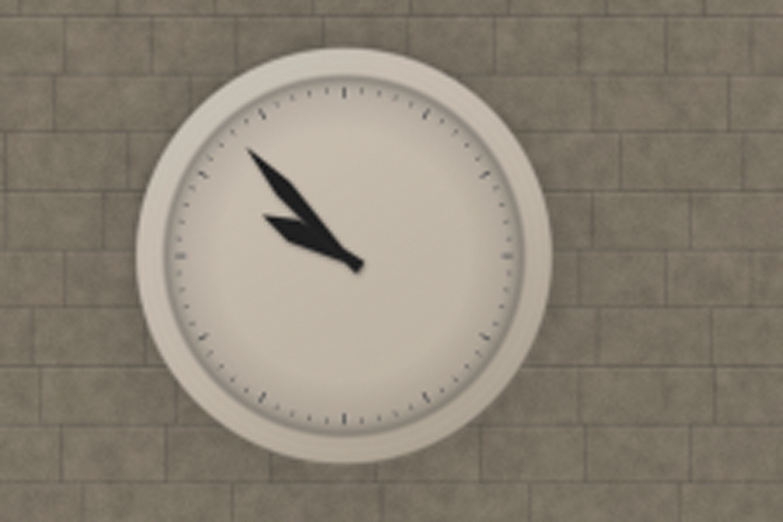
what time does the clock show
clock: 9:53
